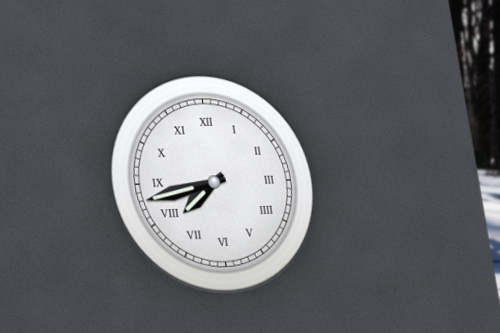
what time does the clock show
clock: 7:43
